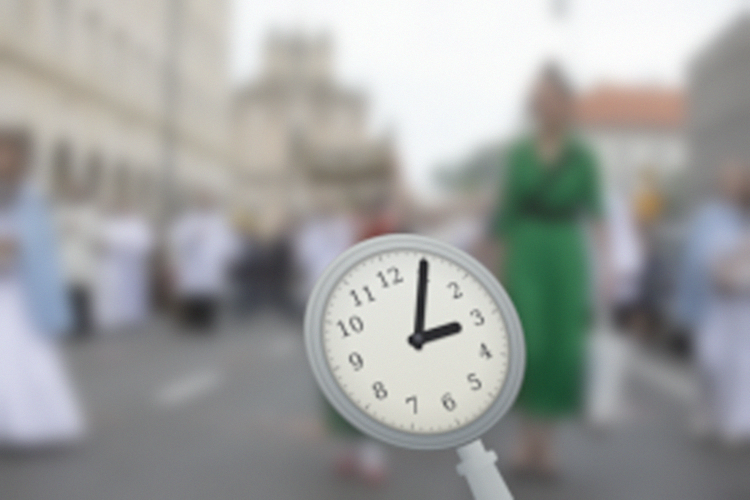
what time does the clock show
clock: 3:05
